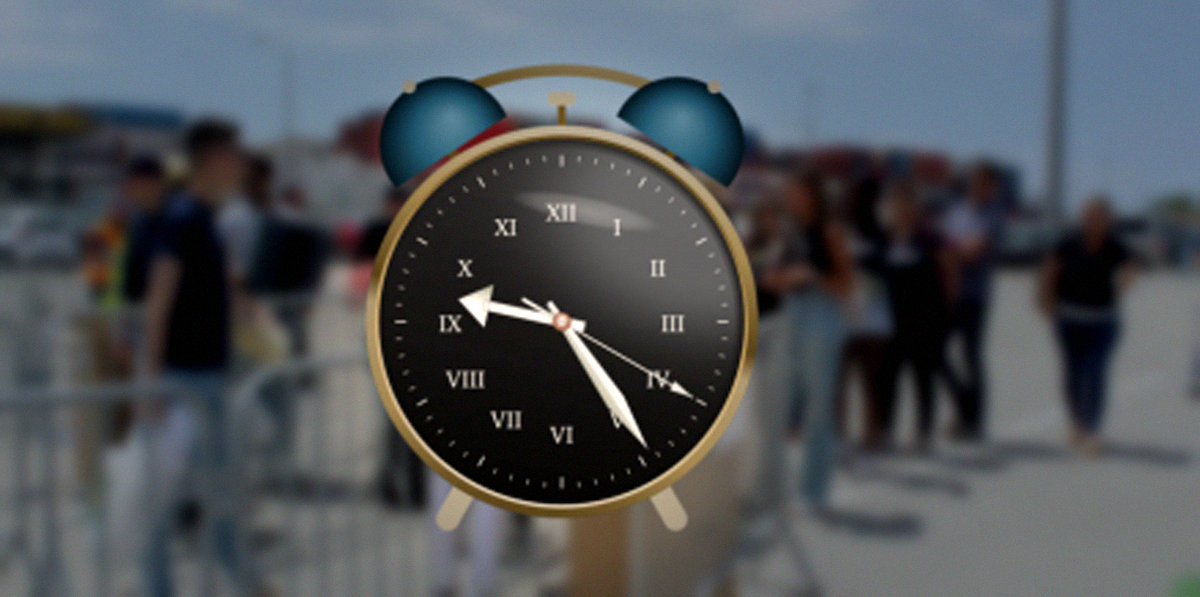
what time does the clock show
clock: 9:24:20
